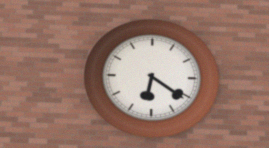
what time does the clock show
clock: 6:21
